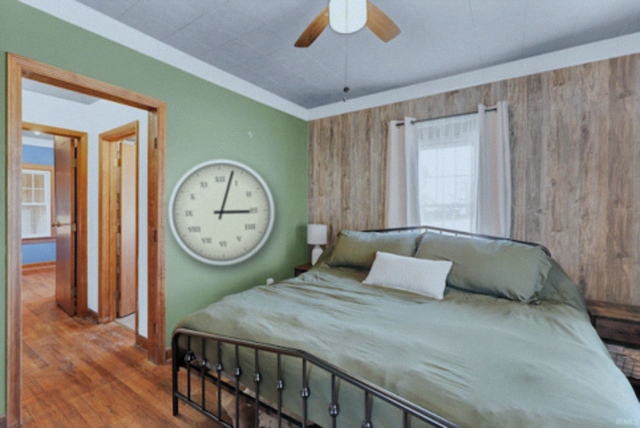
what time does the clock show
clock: 3:03
